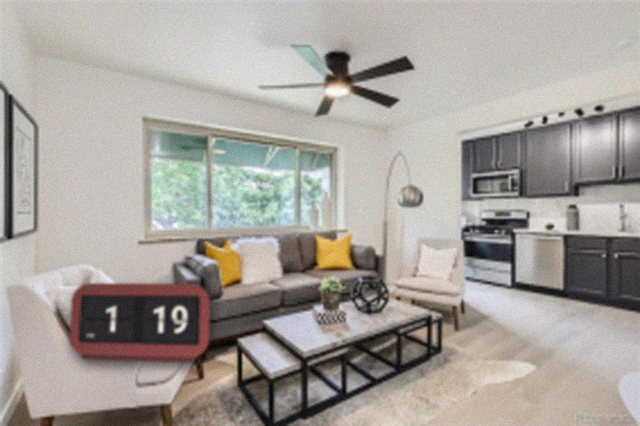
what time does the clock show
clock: 1:19
